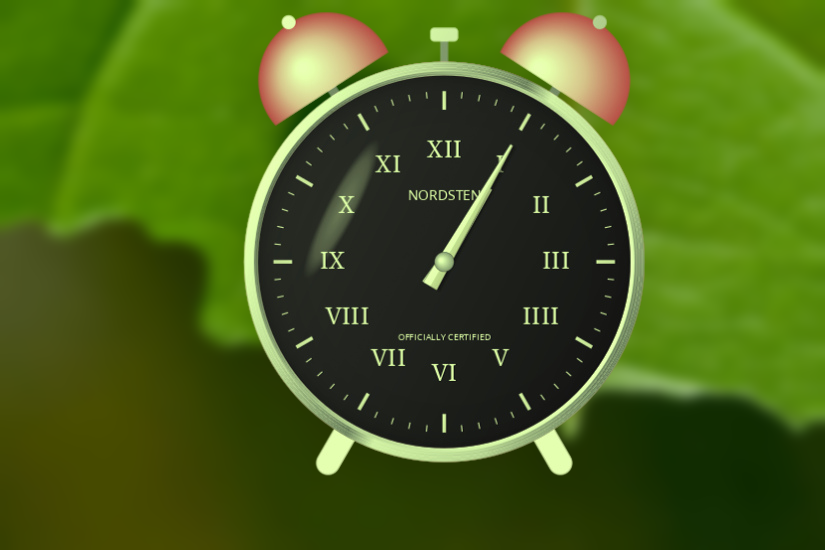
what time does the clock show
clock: 1:05
